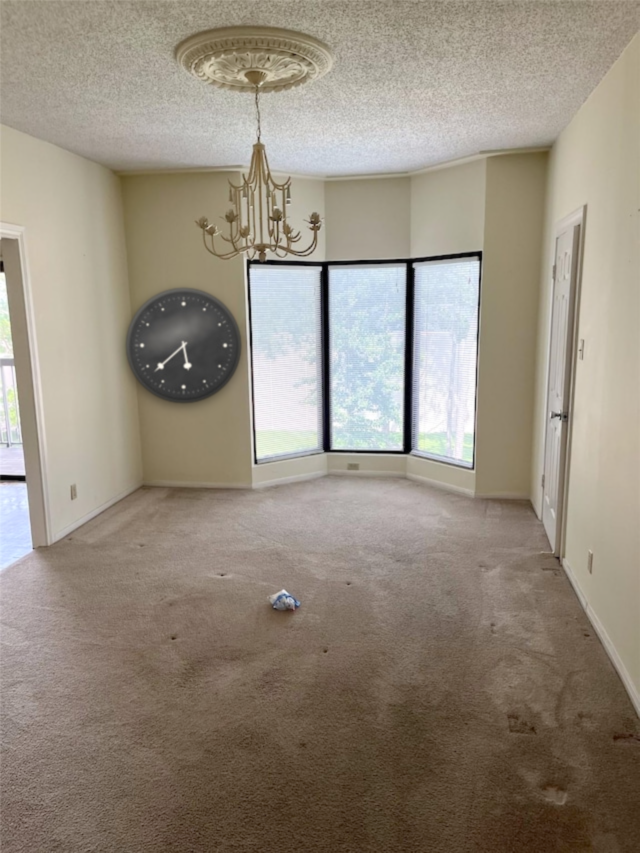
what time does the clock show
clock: 5:38
